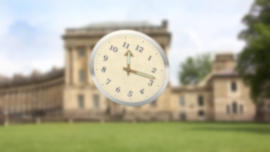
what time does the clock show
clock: 11:13
